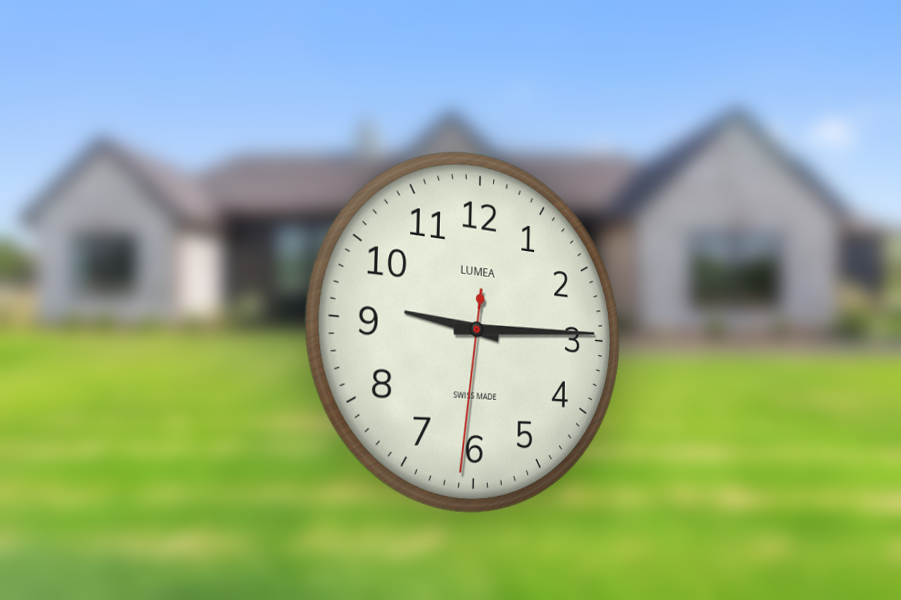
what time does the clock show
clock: 9:14:31
